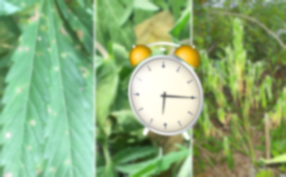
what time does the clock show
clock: 6:15
